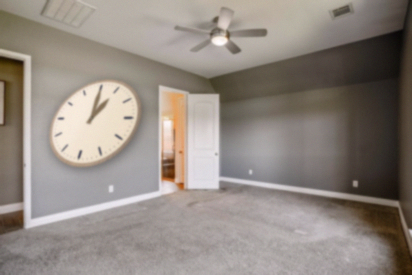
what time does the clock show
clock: 1:00
